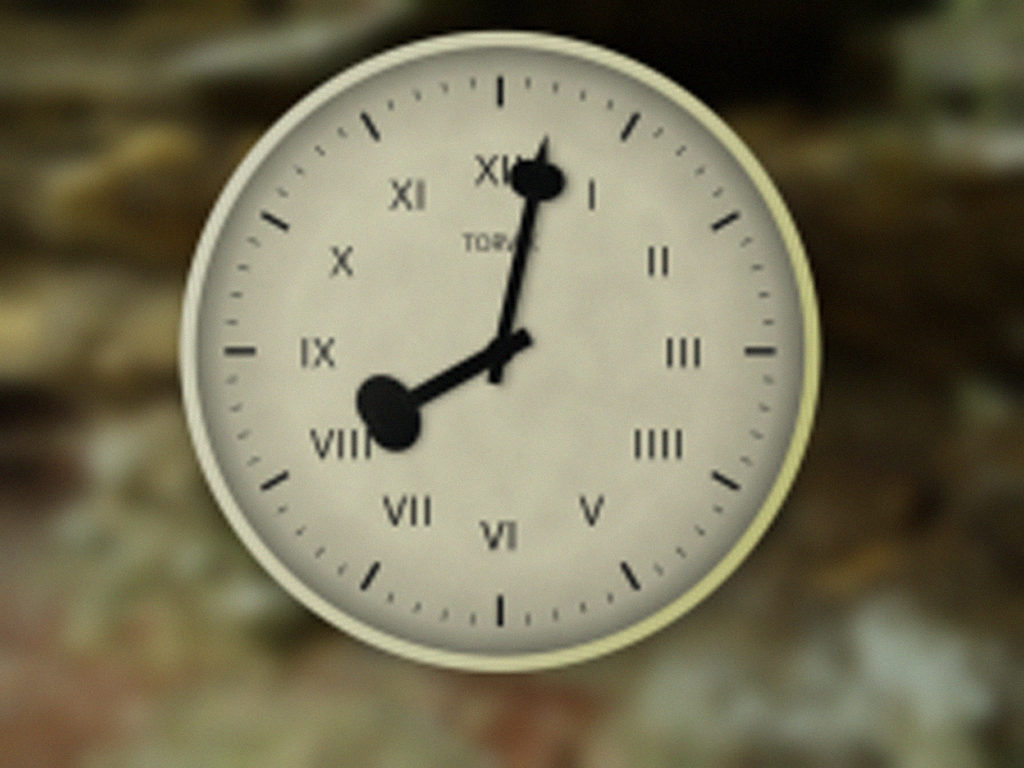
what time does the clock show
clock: 8:02
